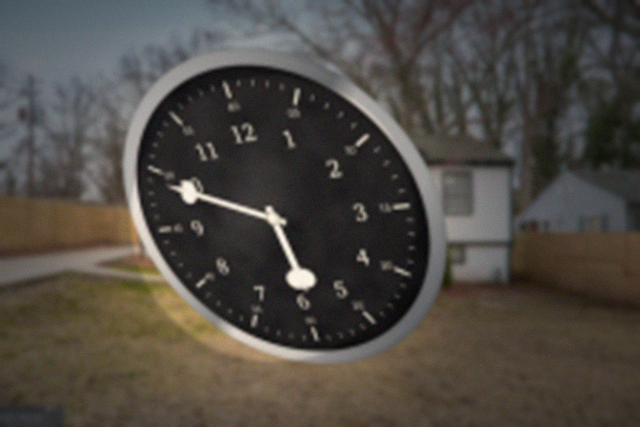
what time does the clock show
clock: 5:49
